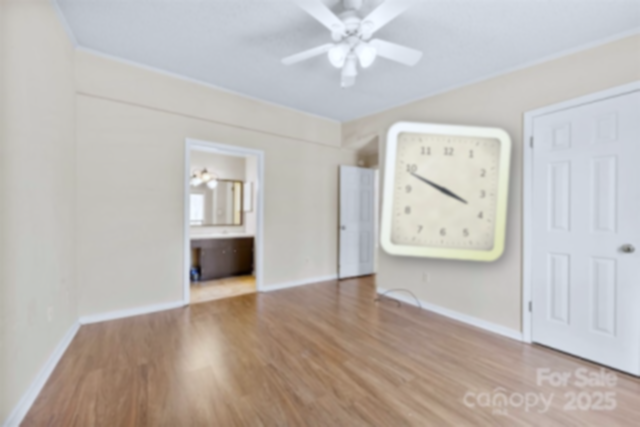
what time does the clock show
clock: 3:49
